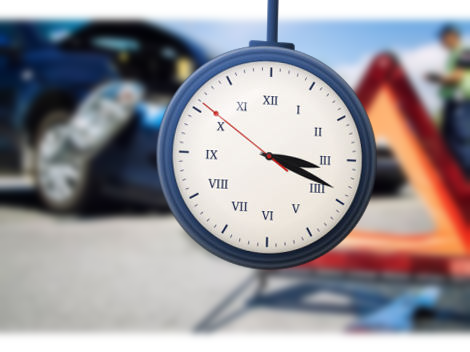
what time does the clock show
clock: 3:18:51
